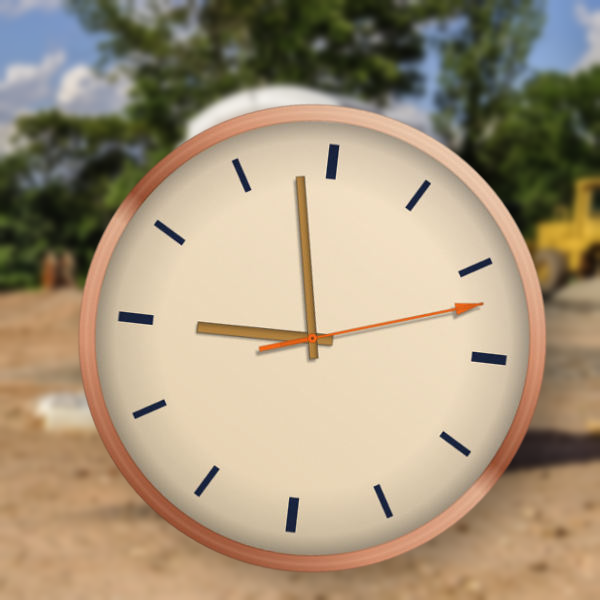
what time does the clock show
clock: 8:58:12
